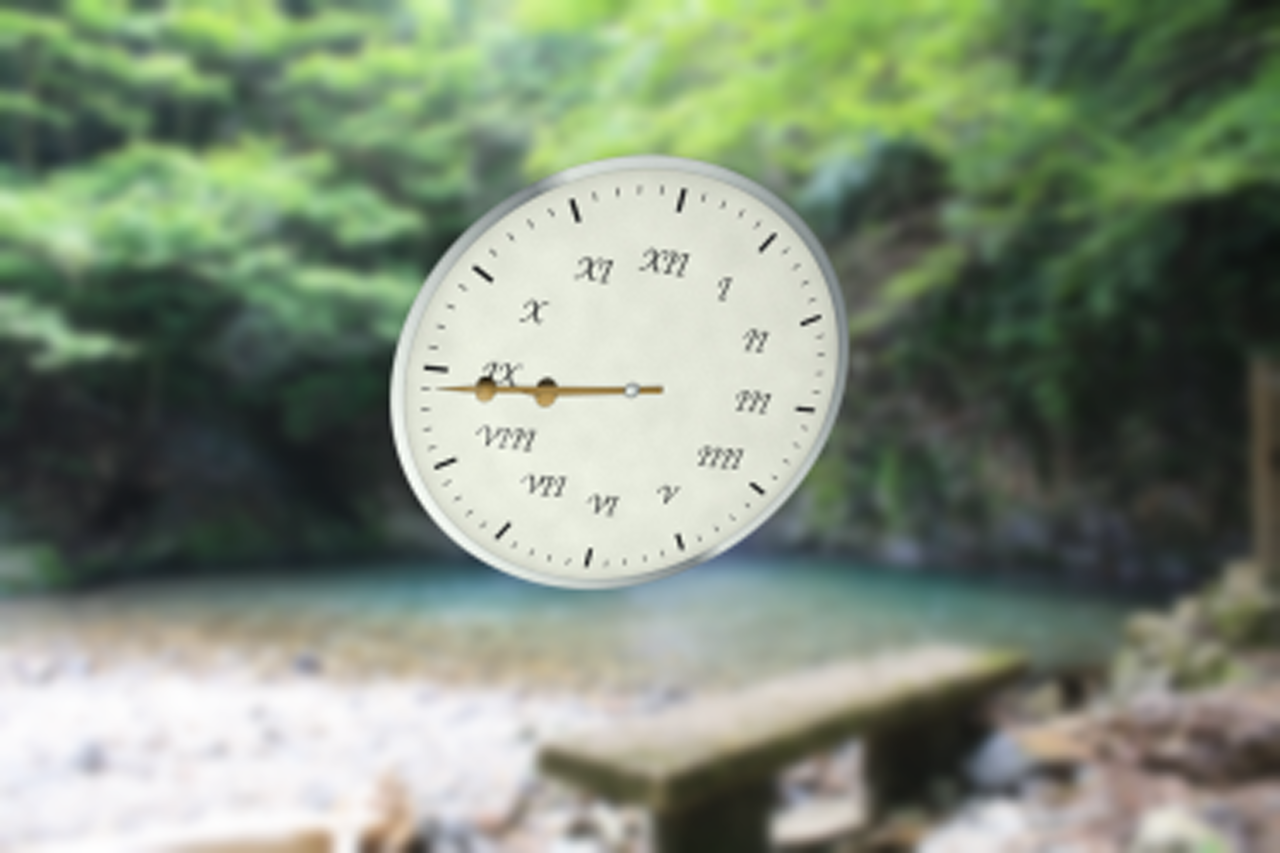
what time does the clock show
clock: 8:44
